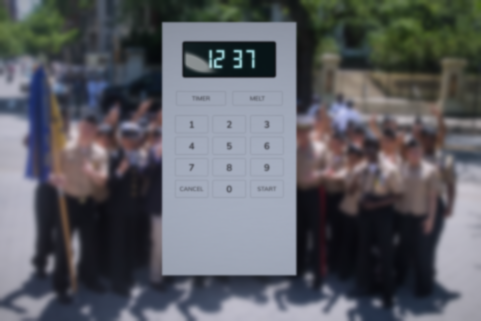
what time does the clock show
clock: 12:37
